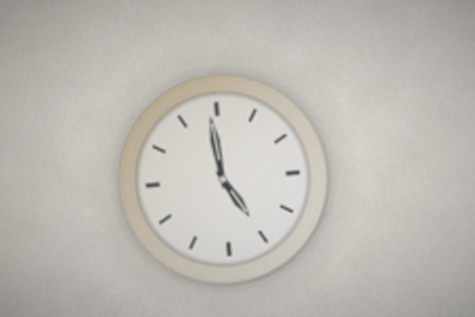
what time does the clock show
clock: 4:59
